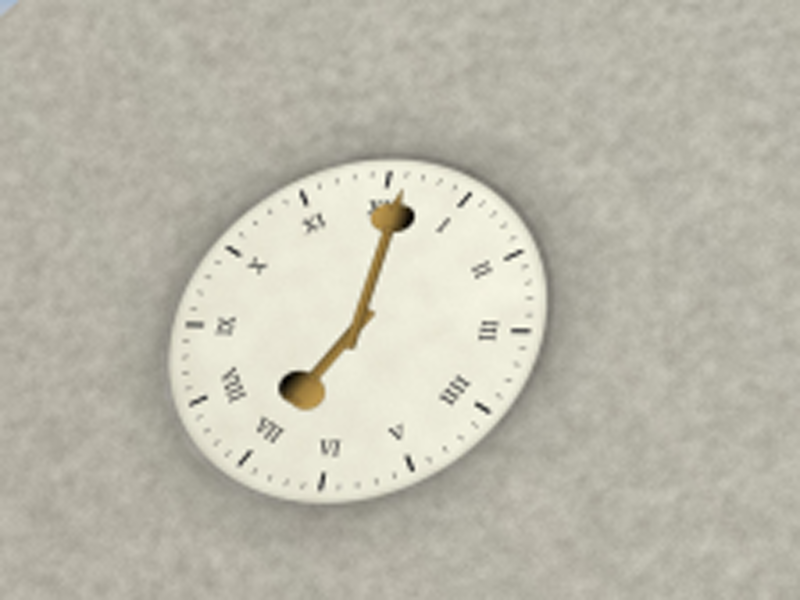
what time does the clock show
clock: 7:01
